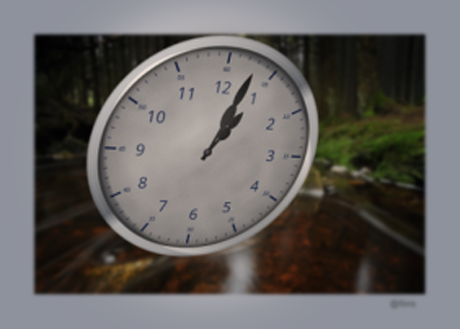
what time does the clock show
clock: 1:03
